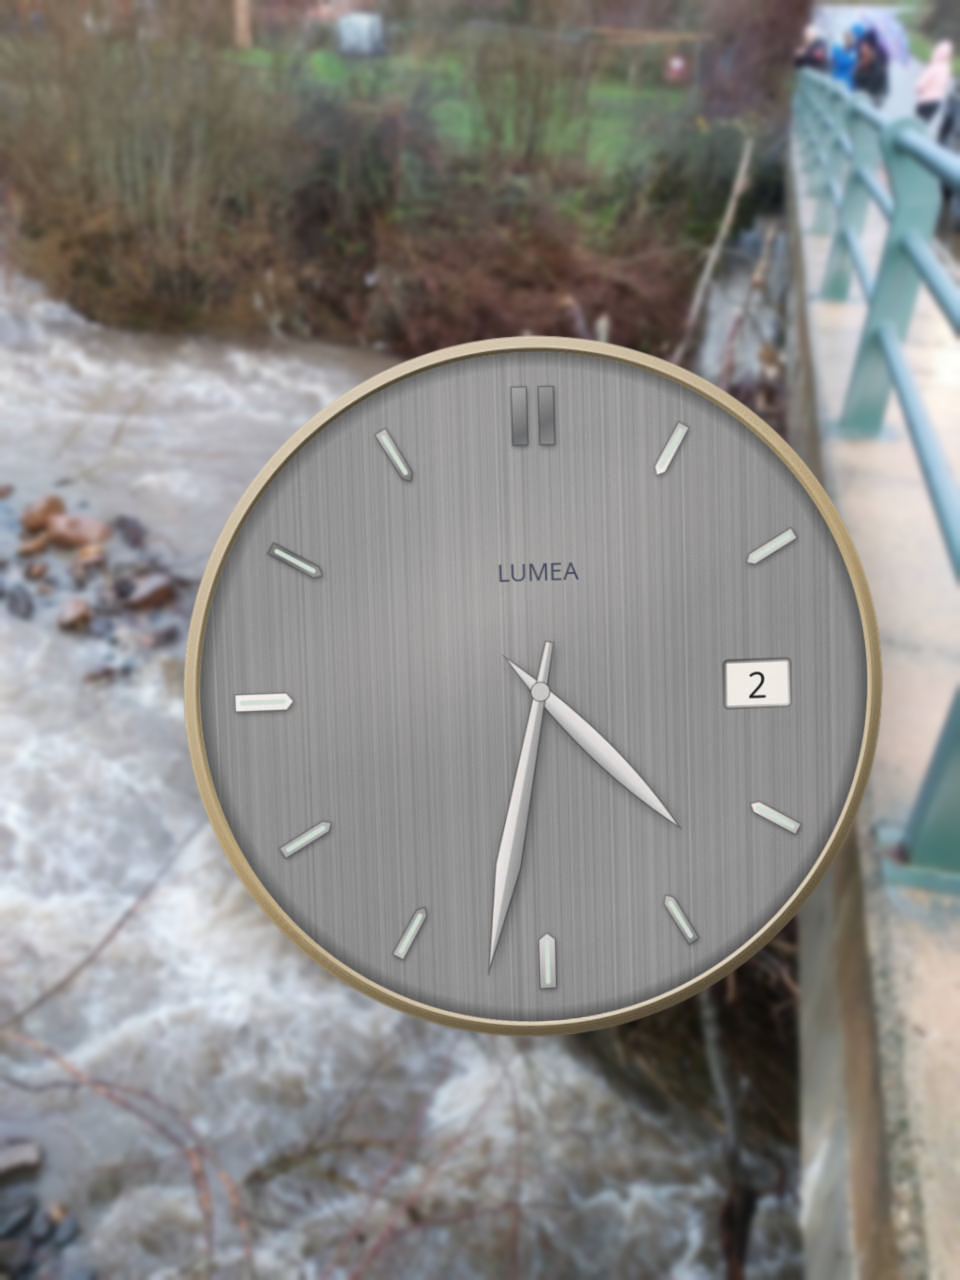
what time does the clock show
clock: 4:32
